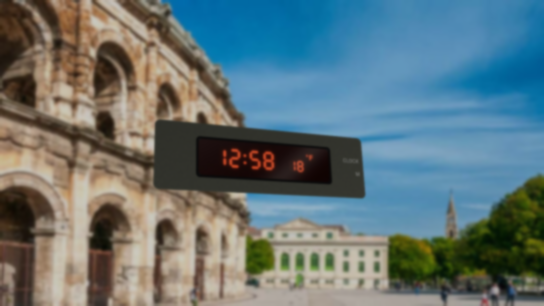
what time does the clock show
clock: 12:58
